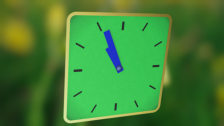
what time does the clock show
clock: 10:56
